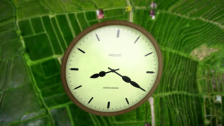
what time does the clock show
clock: 8:20
